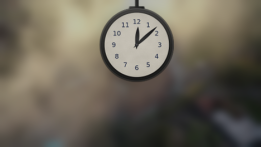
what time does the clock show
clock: 12:08
